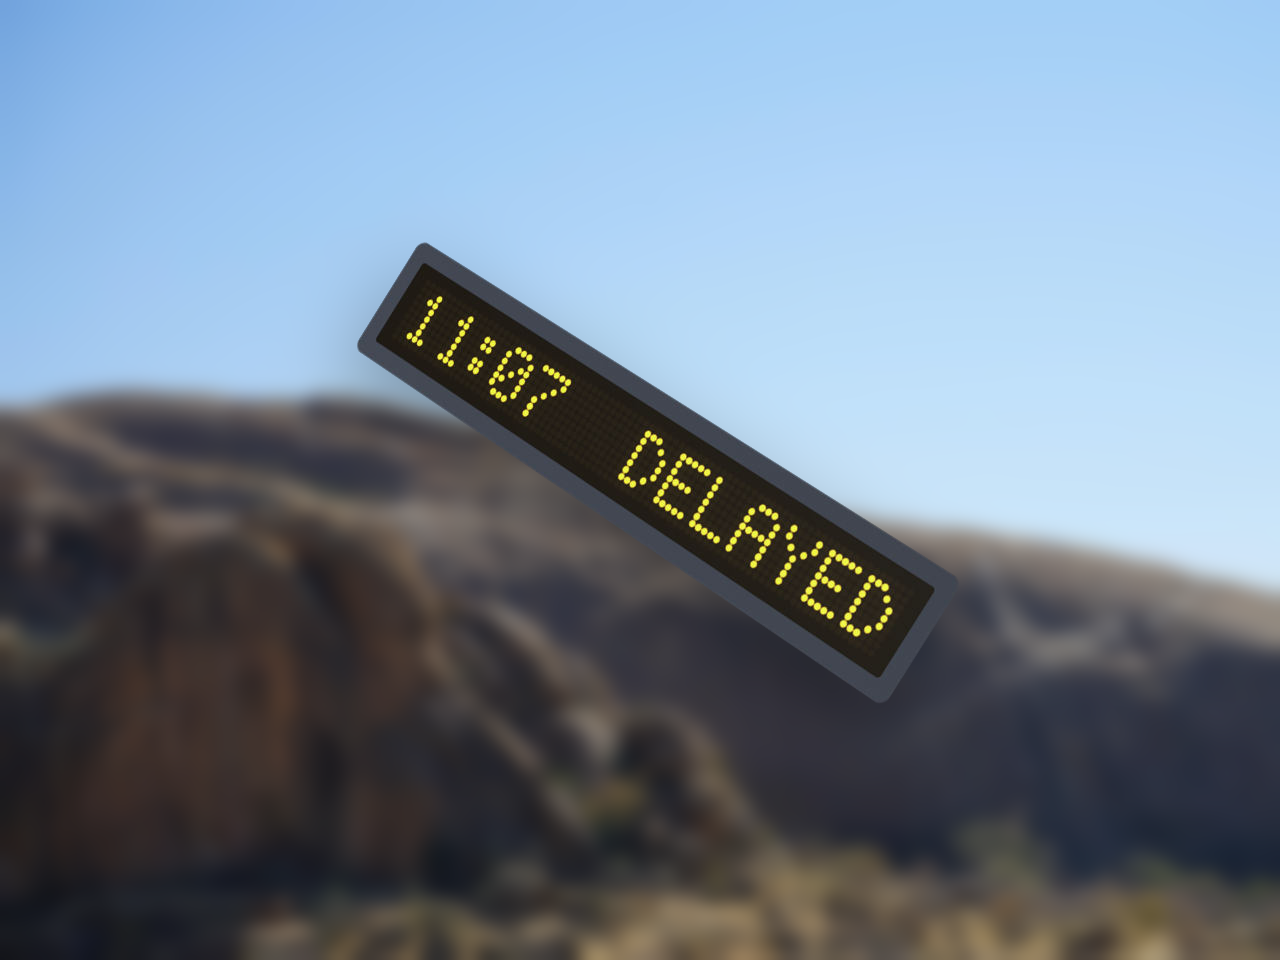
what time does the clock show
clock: 11:07
